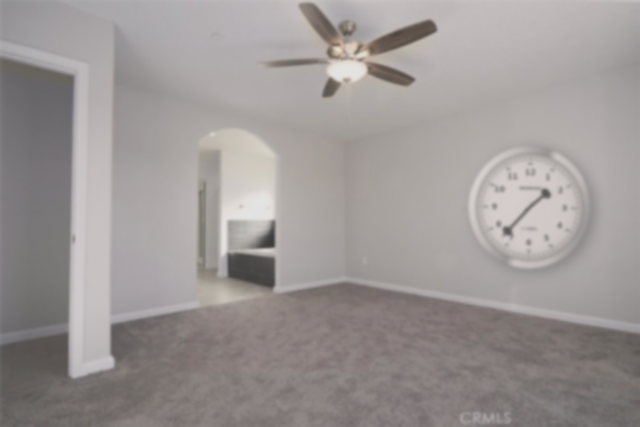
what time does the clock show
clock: 1:37
